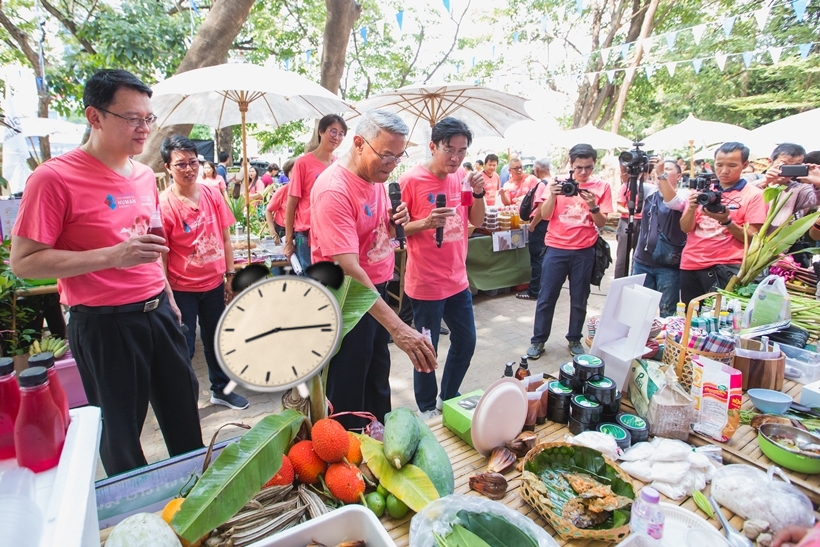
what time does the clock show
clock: 8:14
